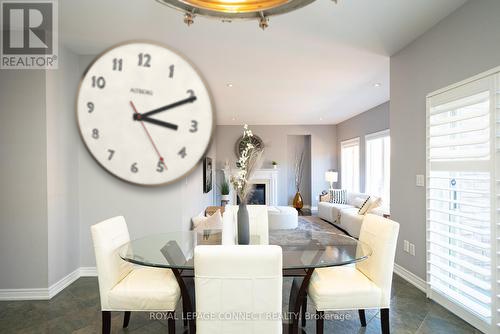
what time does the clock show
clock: 3:10:24
